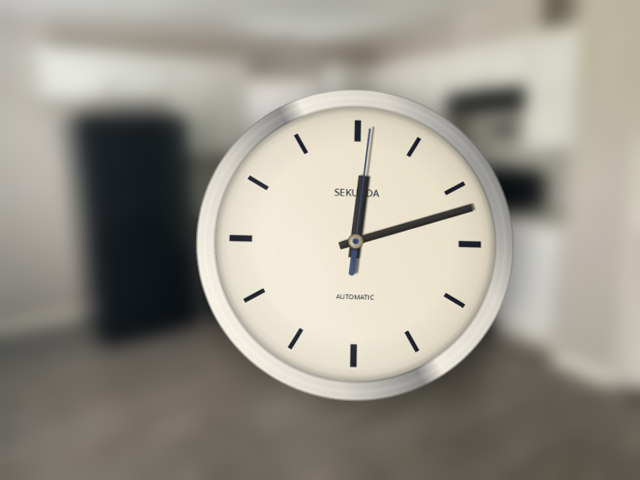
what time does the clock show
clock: 12:12:01
